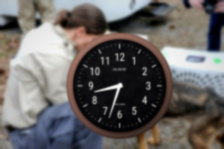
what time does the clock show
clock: 8:33
